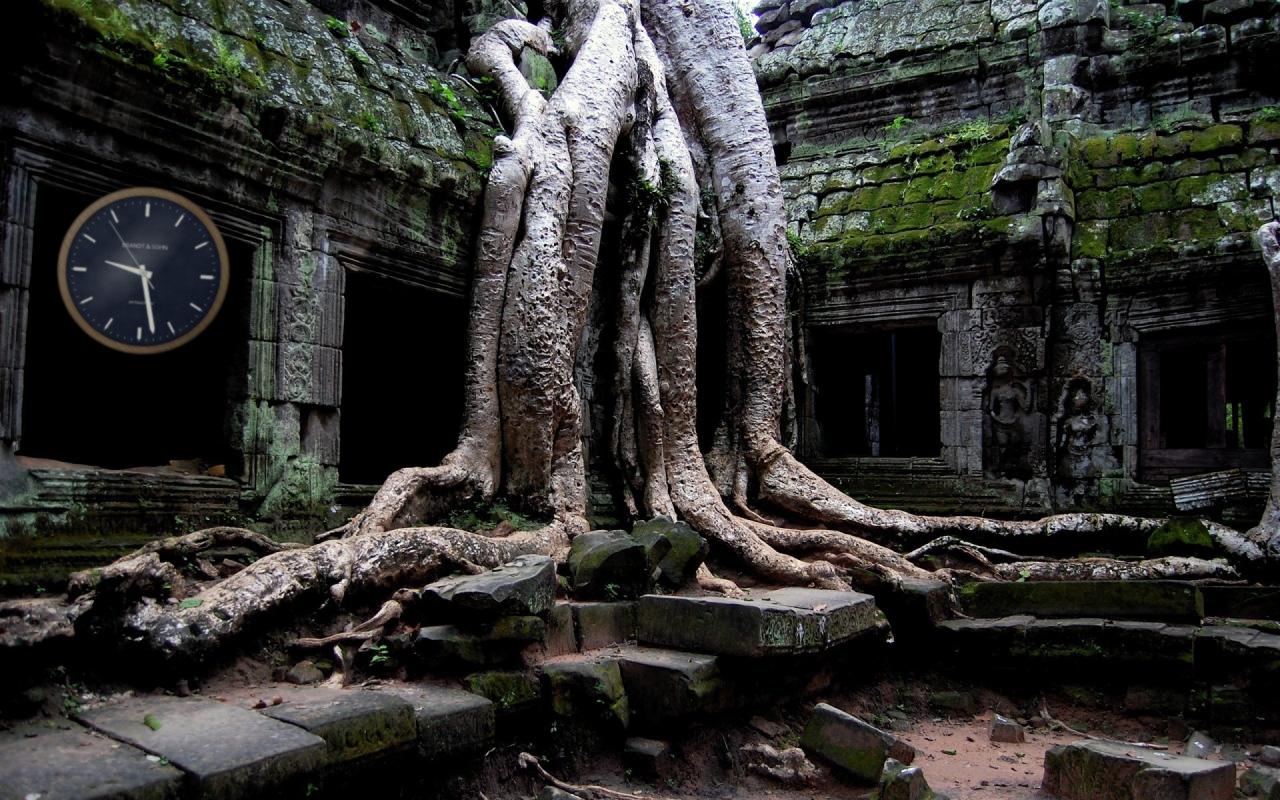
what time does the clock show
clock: 9:27:54
